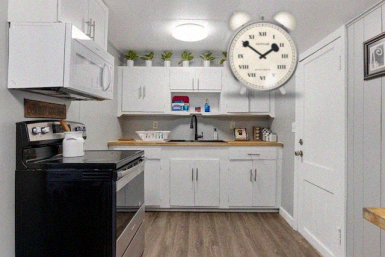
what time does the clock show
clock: 1:51
